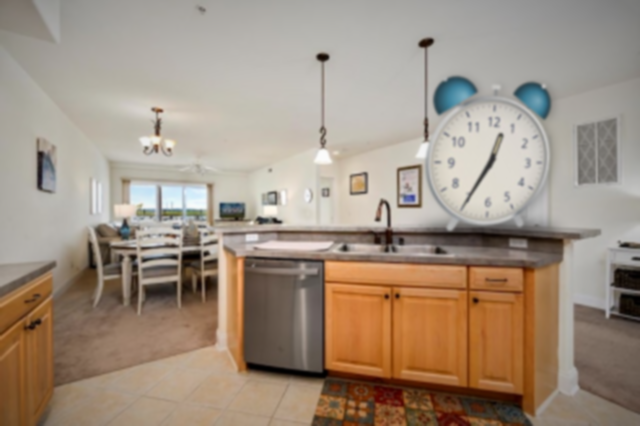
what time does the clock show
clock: 12:35
